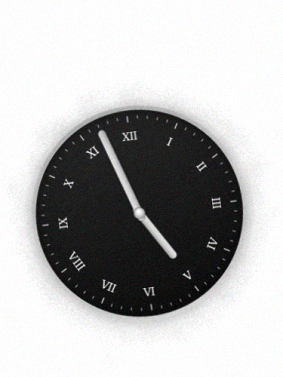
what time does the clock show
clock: 4:57
